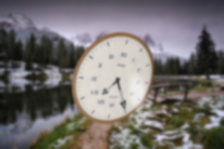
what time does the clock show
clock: 7:25
